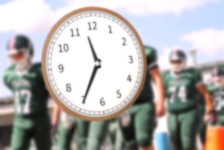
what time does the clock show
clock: 11:35
